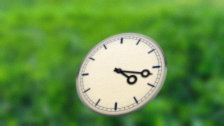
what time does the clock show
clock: 4:17
